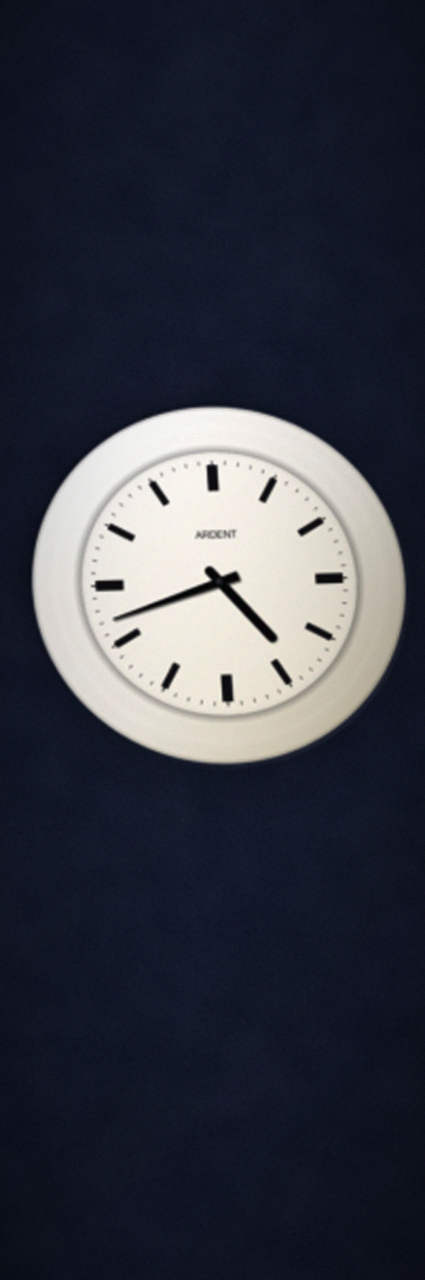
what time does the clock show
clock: 4:42
